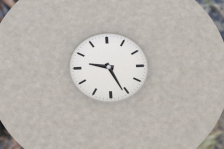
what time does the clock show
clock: 9:26
